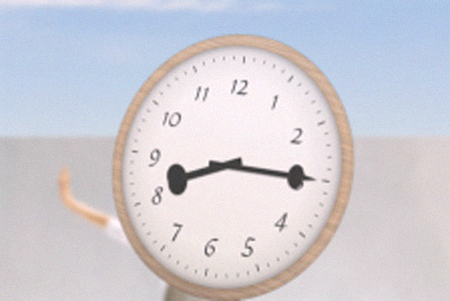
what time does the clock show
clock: 8:15
